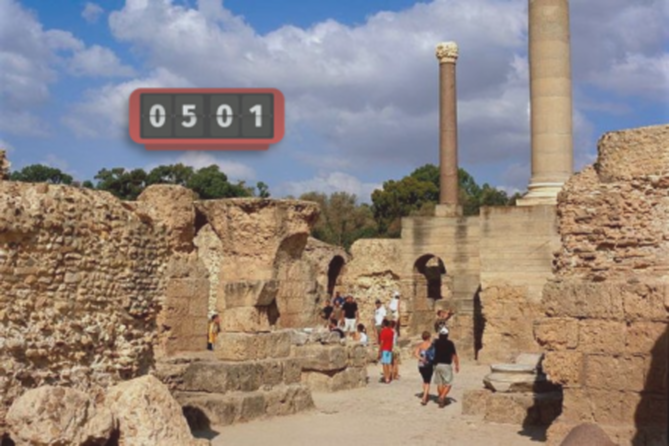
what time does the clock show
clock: 5:01
